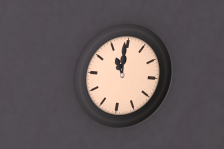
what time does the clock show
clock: 10:59
